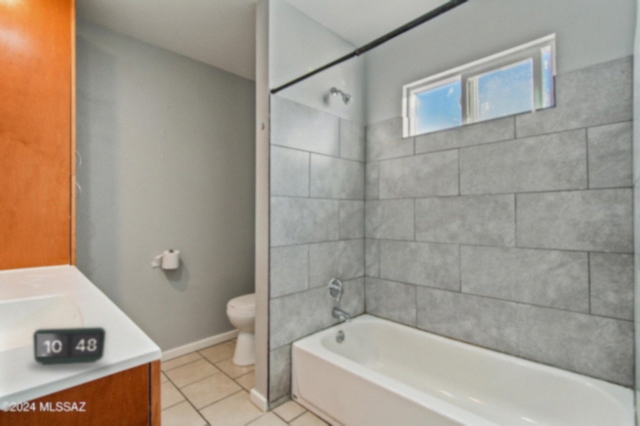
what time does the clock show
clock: 10:48
